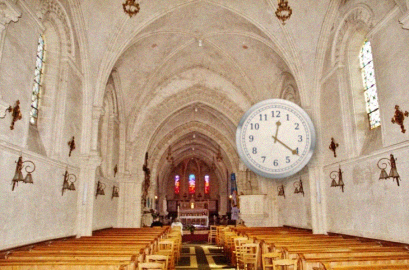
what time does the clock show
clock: 12:21
